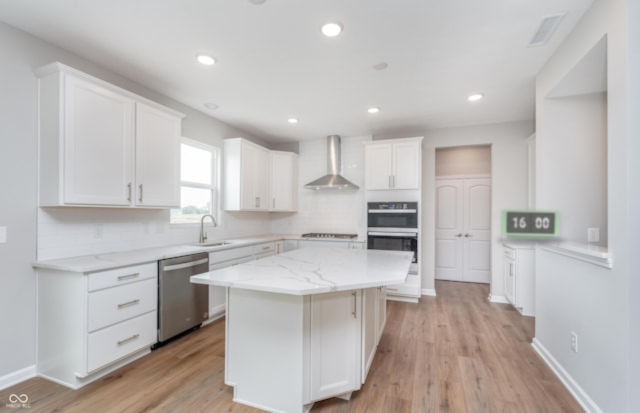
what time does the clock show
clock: 16:00
